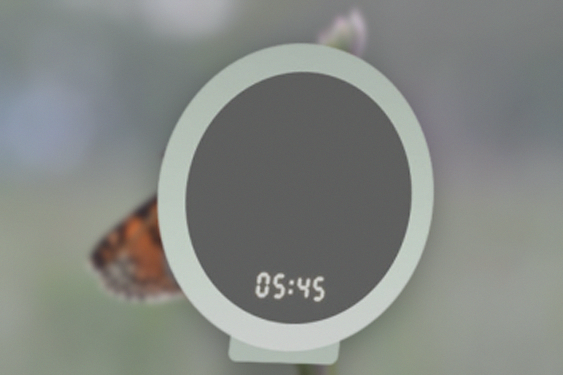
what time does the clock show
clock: 5:45
